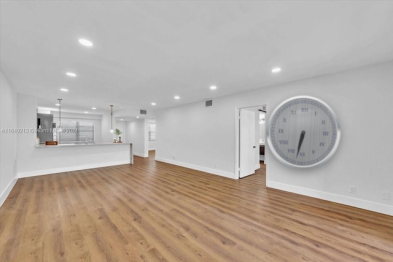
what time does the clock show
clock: 6:32
